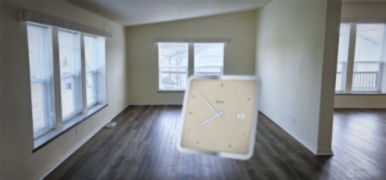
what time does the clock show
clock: 7:52
